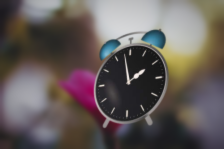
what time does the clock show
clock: 1:58
